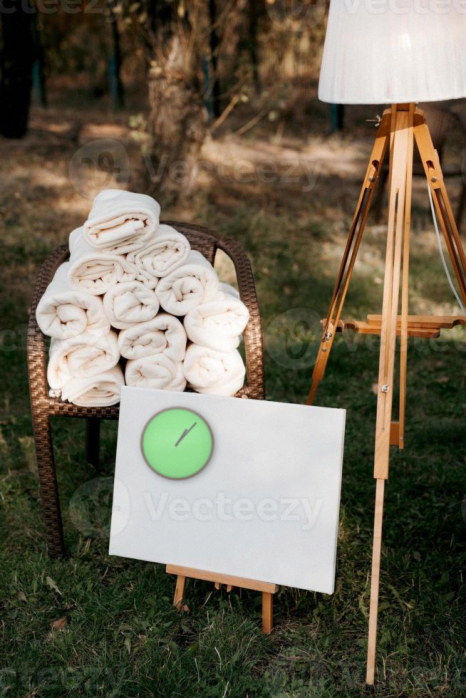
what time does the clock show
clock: 1:07
